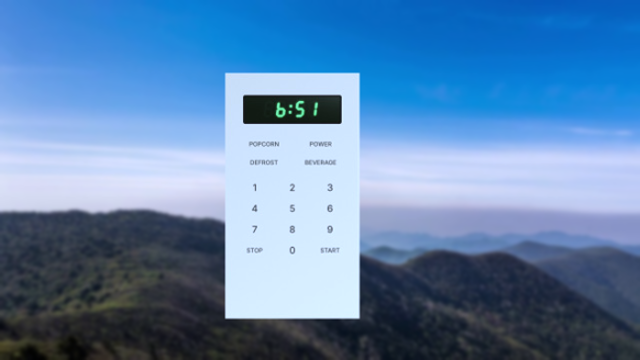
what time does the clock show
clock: 6:51
